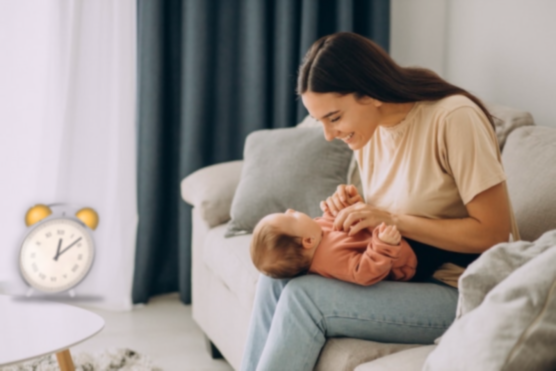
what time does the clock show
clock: 12:08
